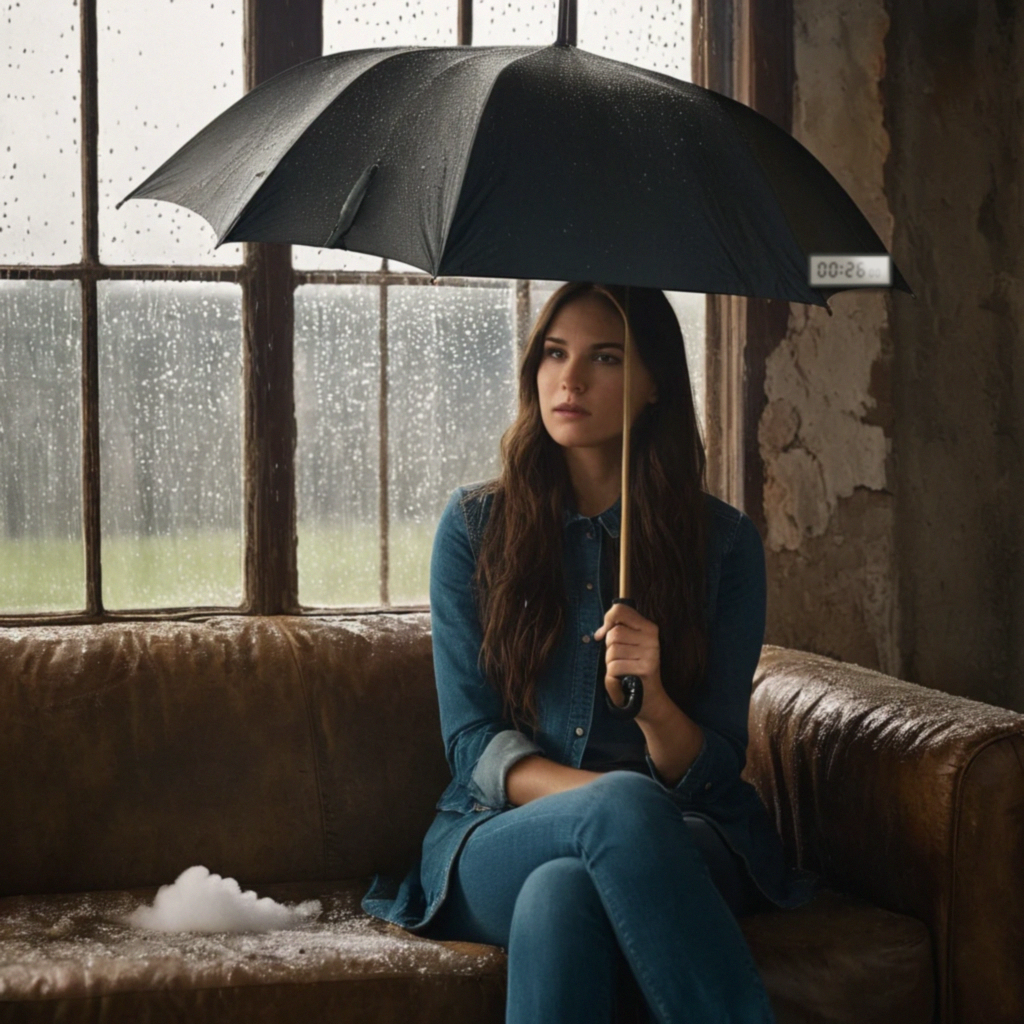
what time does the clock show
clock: 0:26
